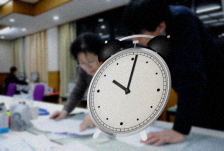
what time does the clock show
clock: 10:01
